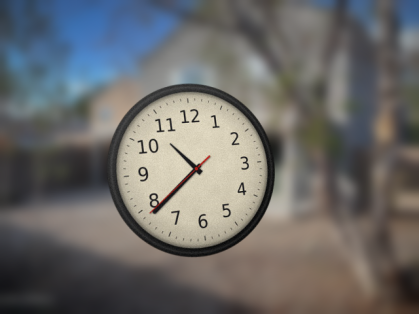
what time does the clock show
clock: 10:38:39
